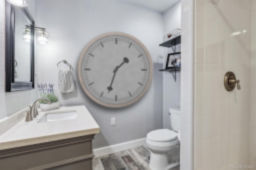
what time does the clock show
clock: 1:33
